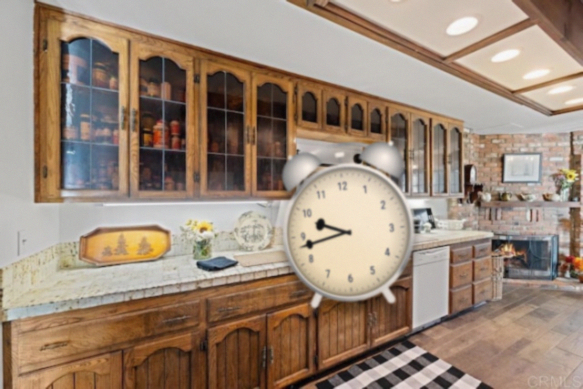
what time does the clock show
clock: 9:43
